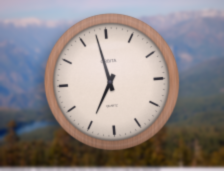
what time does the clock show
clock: 6:58
